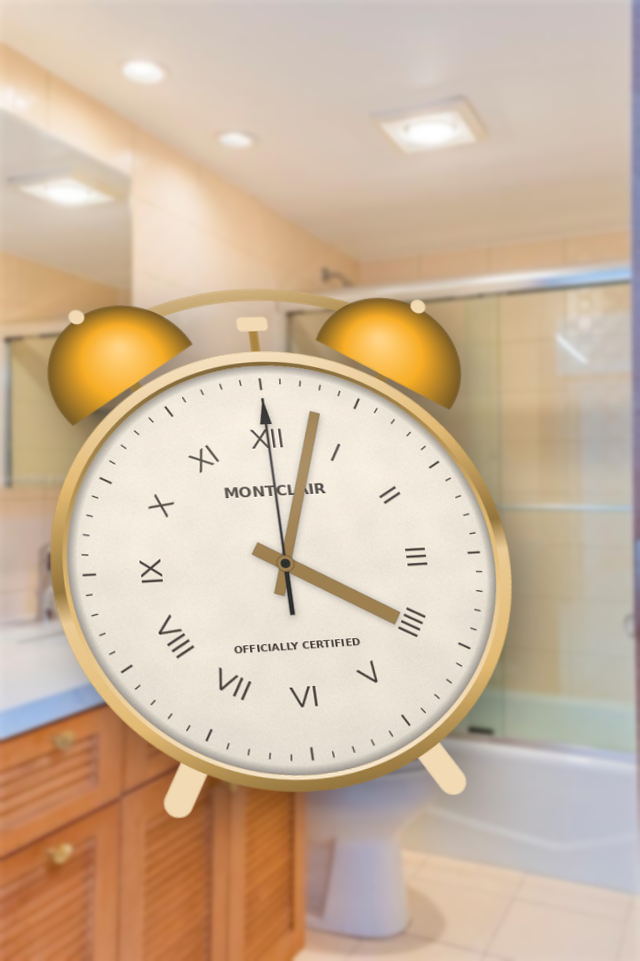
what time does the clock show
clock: 4:03:00
